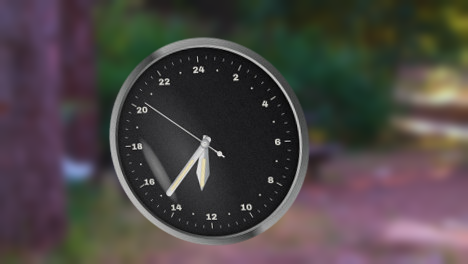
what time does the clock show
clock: 12:36:51
